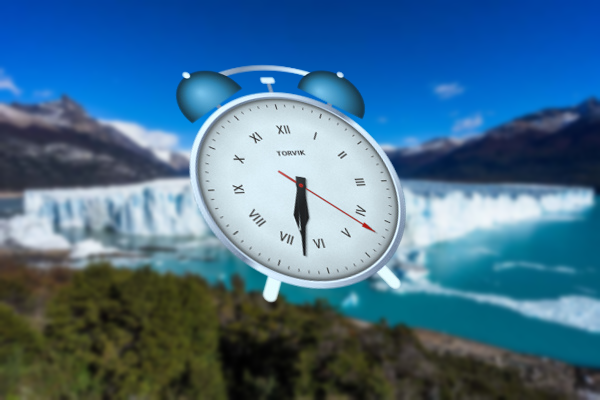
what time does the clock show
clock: 6:32:22
